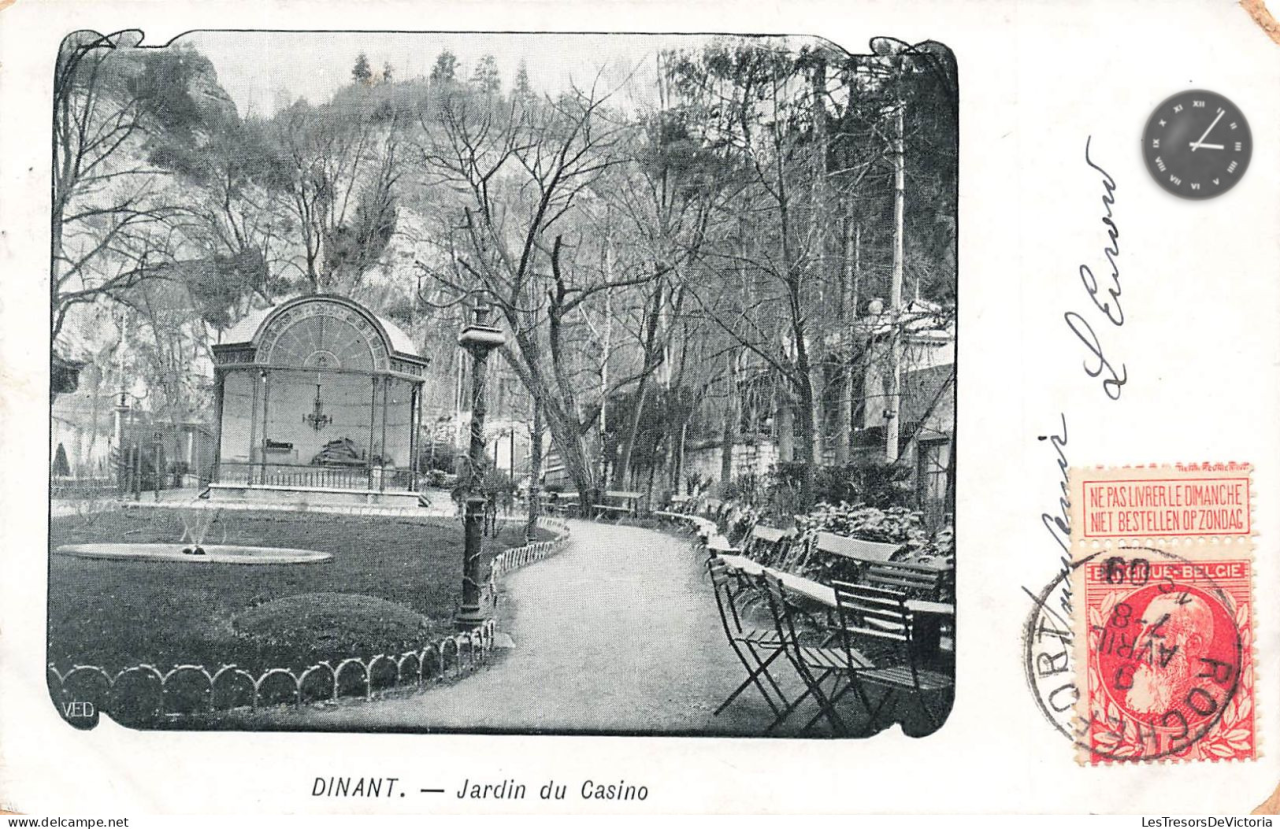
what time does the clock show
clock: 3:06
